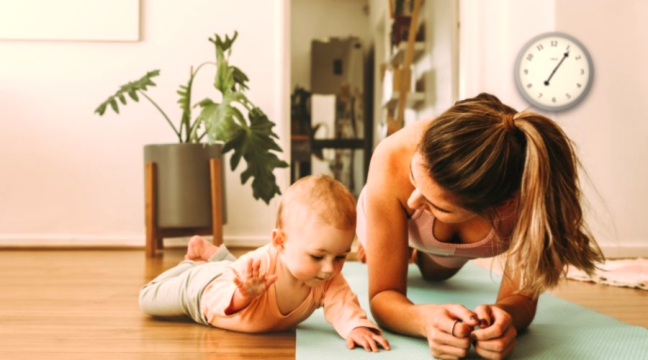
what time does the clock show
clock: 7:06
